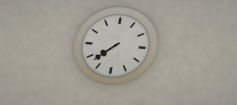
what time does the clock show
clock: 7:38
